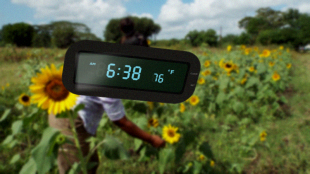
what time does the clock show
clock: 6:38
